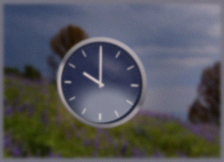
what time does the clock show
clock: 10:00
